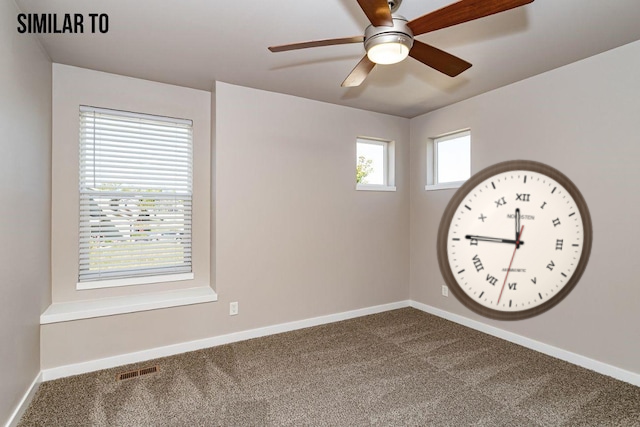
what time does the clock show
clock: 11:45:32
